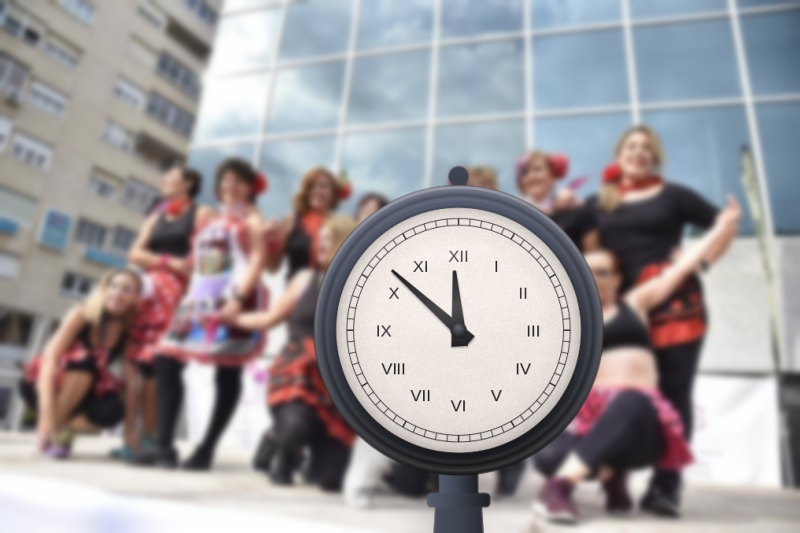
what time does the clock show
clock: 11:52
